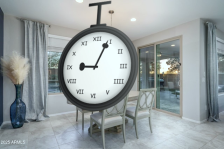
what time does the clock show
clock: 9:04
